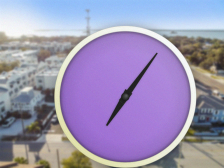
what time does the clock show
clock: 7:06
